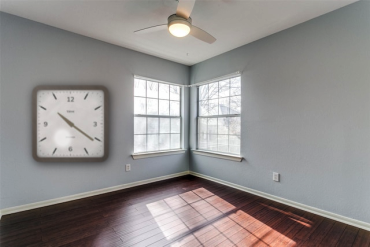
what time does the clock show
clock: 10:21
